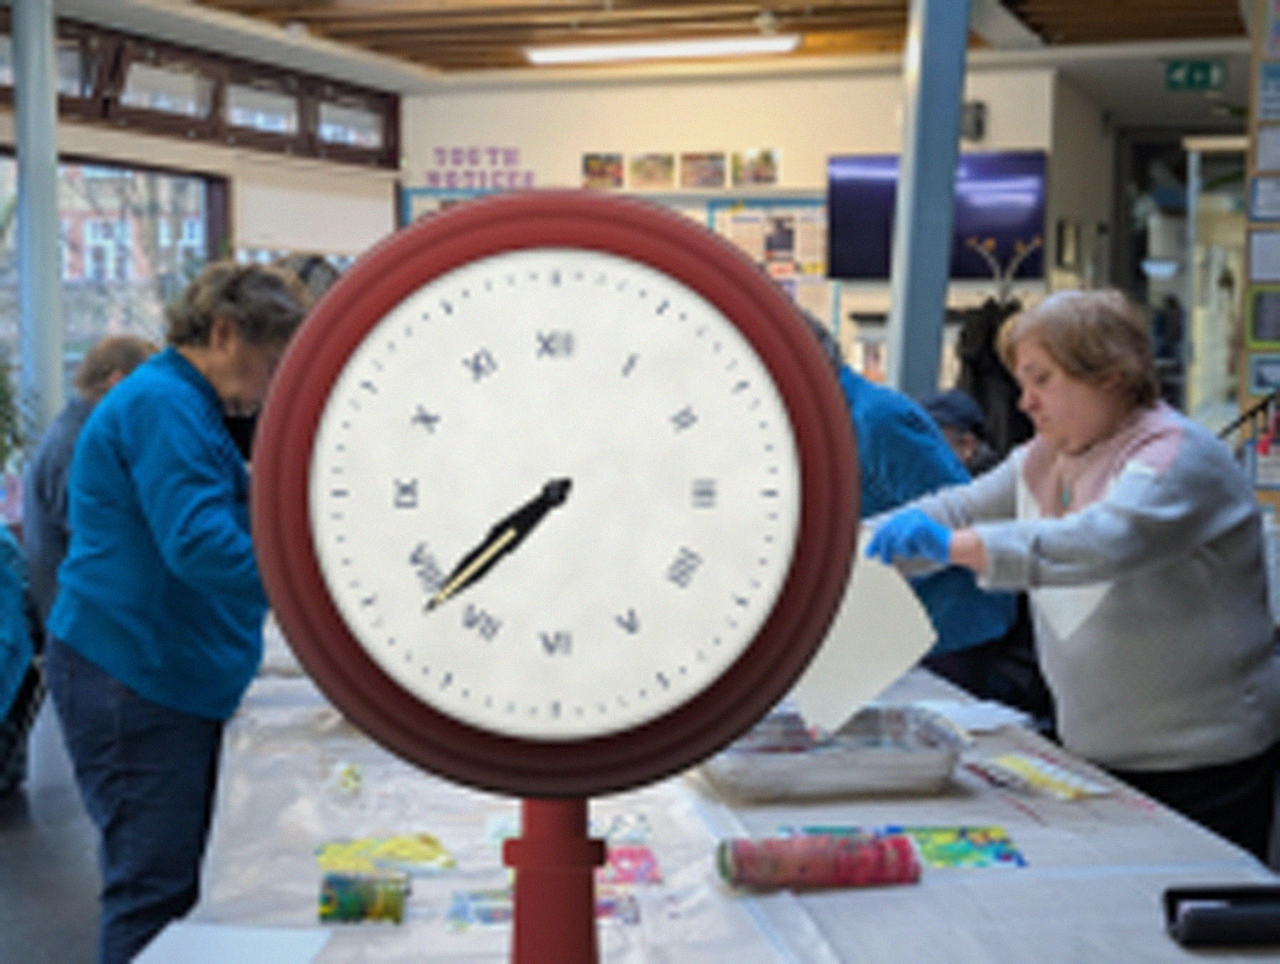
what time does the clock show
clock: 7:38
